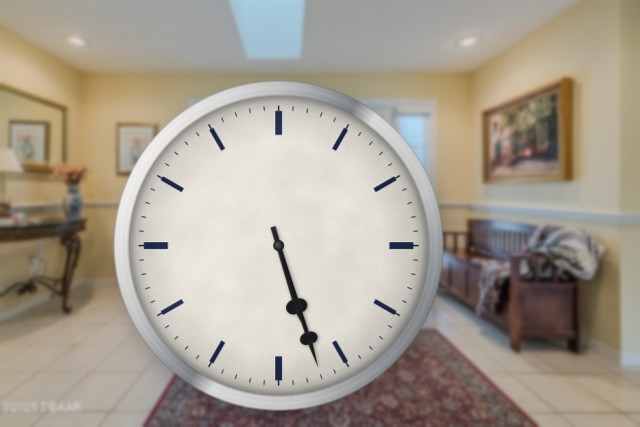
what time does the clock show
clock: 5:27
